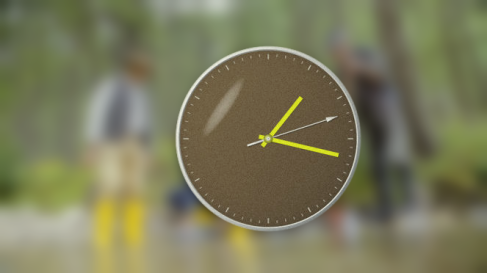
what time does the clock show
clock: 1:17:12
